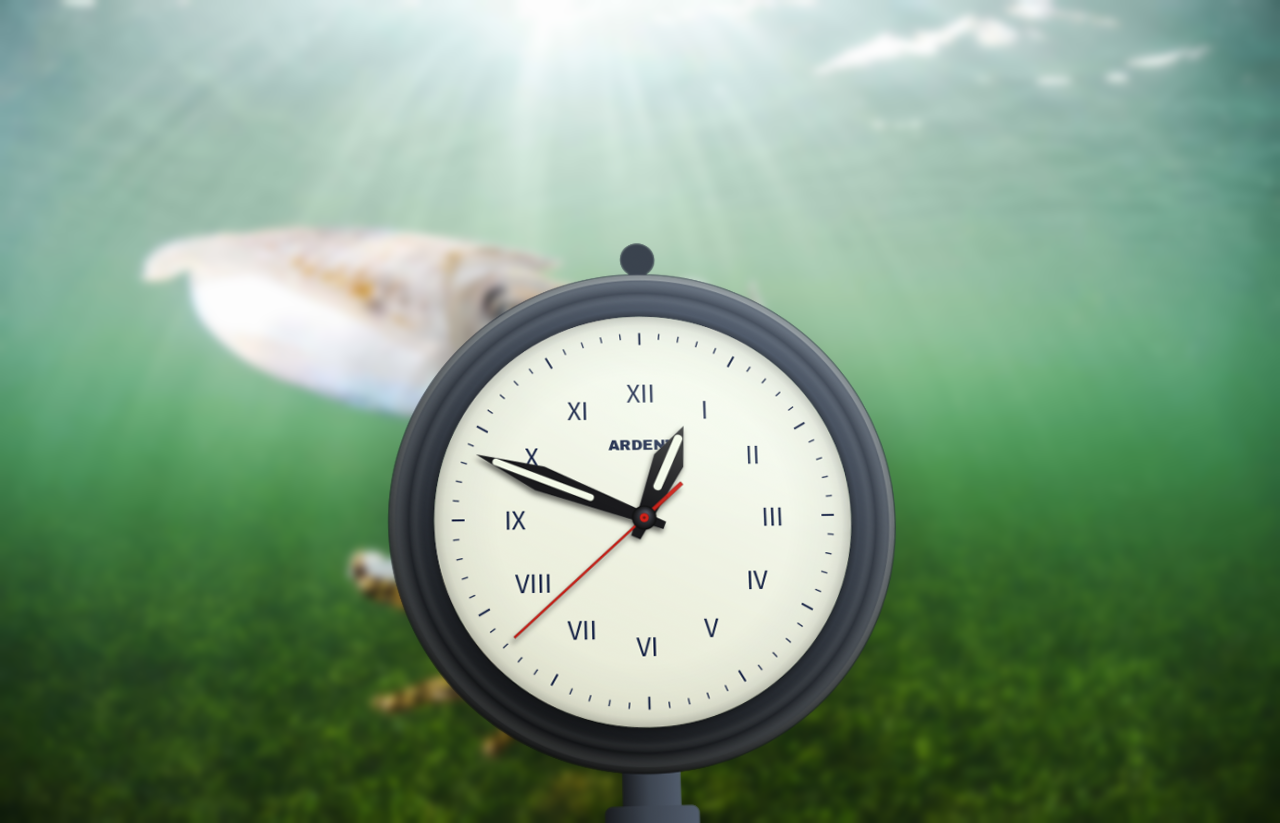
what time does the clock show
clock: 12:48:38
